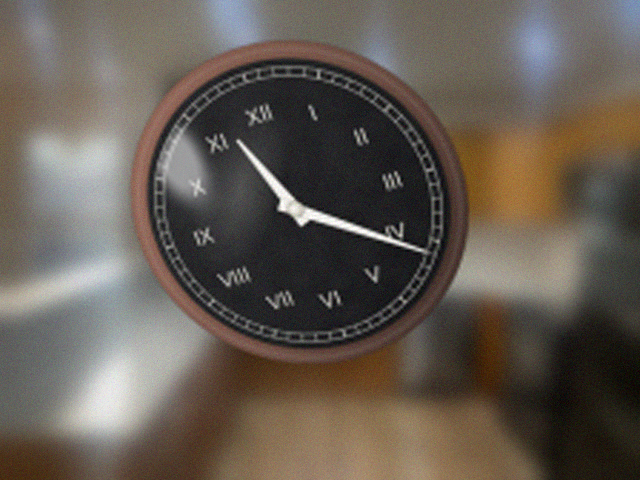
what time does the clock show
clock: 11:21
